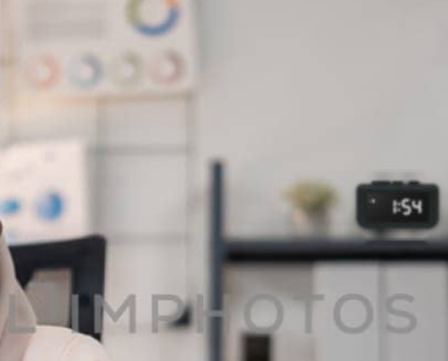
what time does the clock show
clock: 1:54
